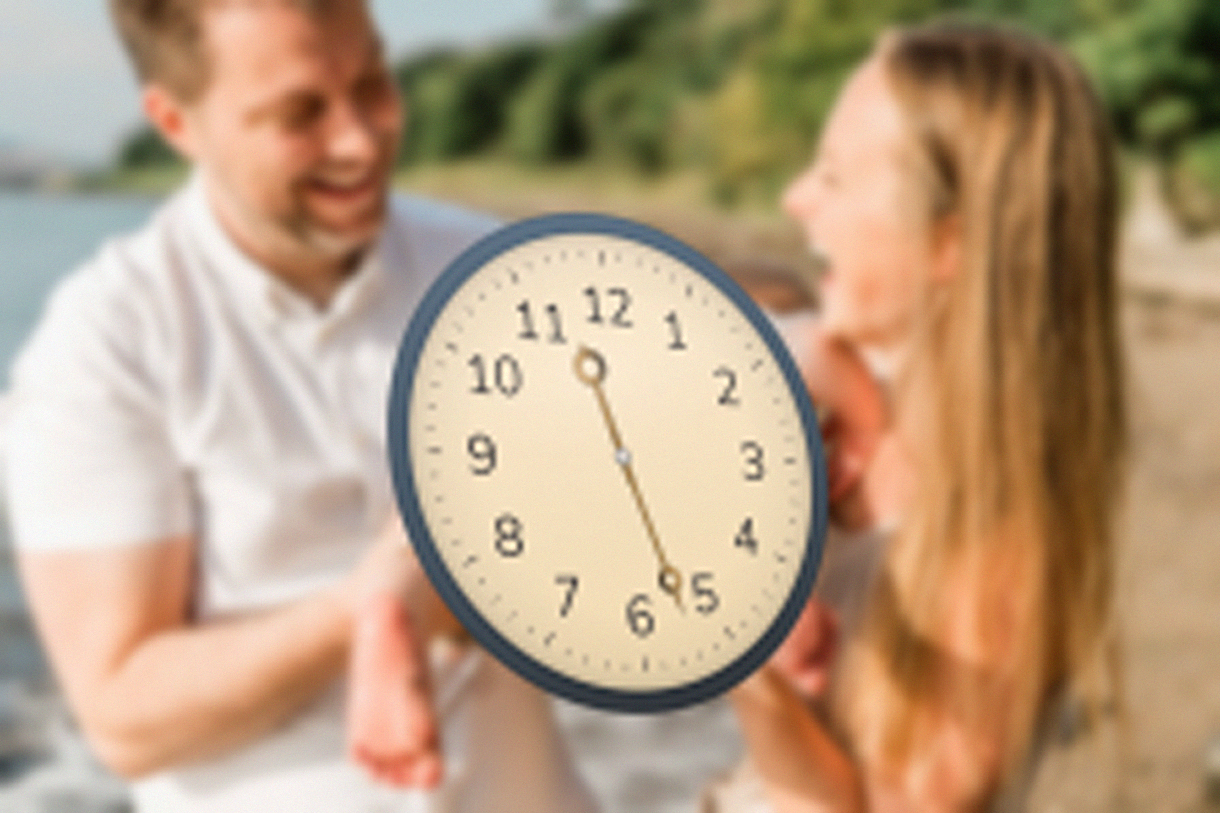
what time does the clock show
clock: 11:27
